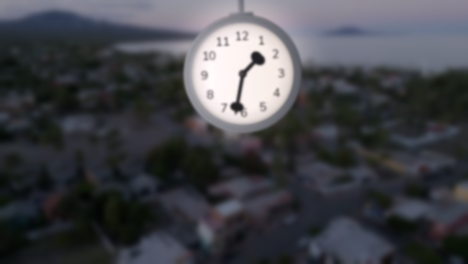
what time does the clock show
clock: 1:32
